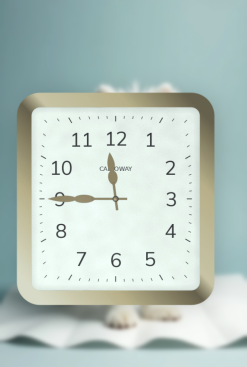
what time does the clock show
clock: 11:45
